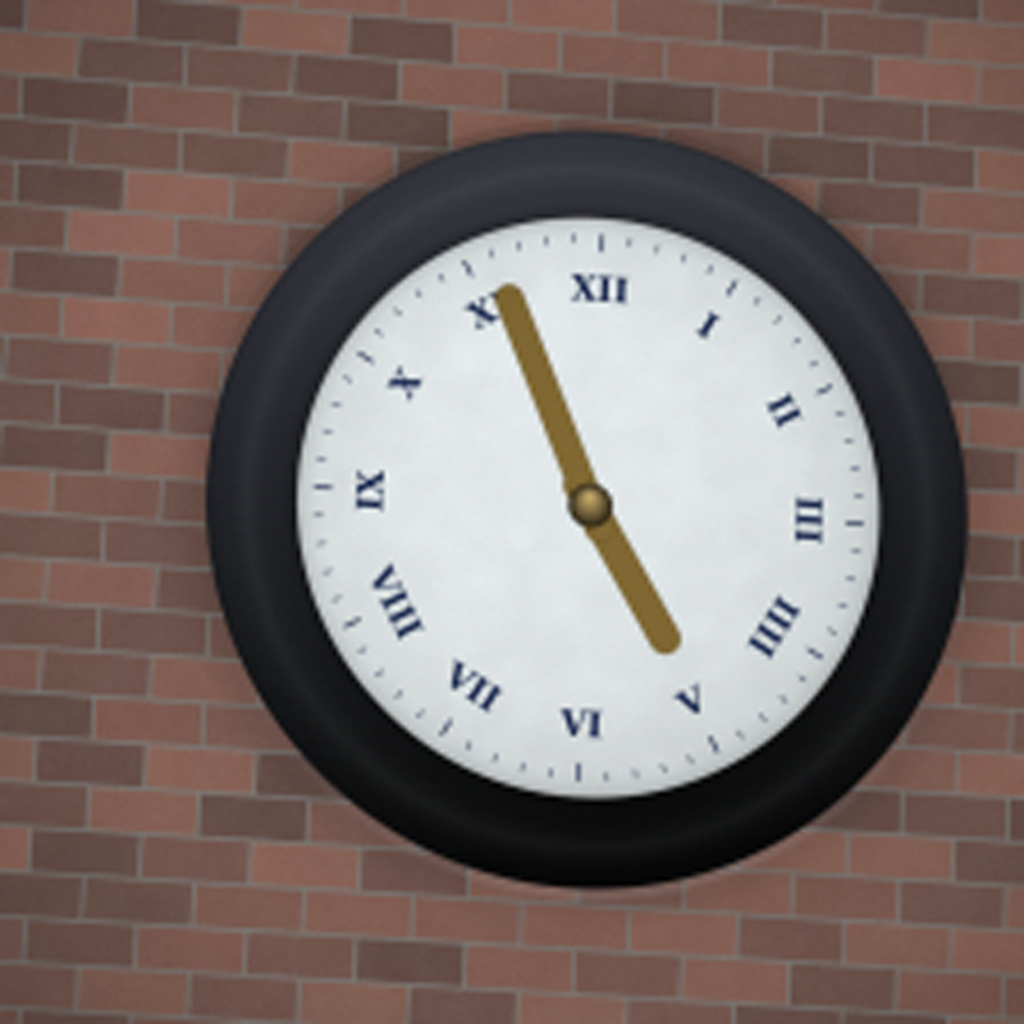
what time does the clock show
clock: 4:56
